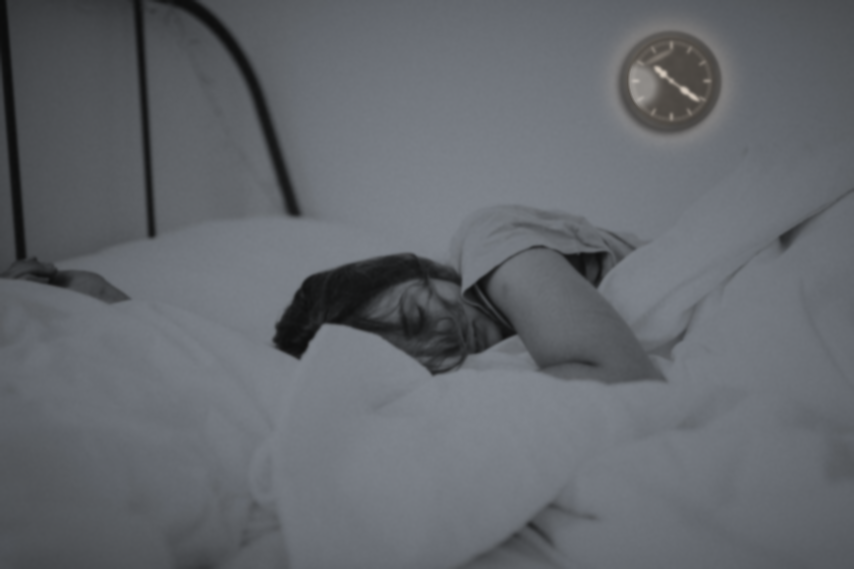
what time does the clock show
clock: 10:21
